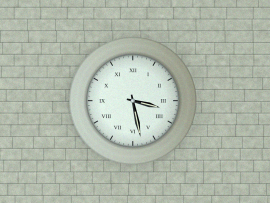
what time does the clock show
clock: 3:28
